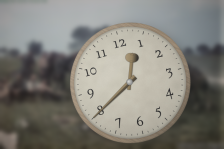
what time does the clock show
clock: 12:40
